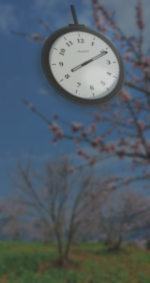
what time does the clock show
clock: 8:11
